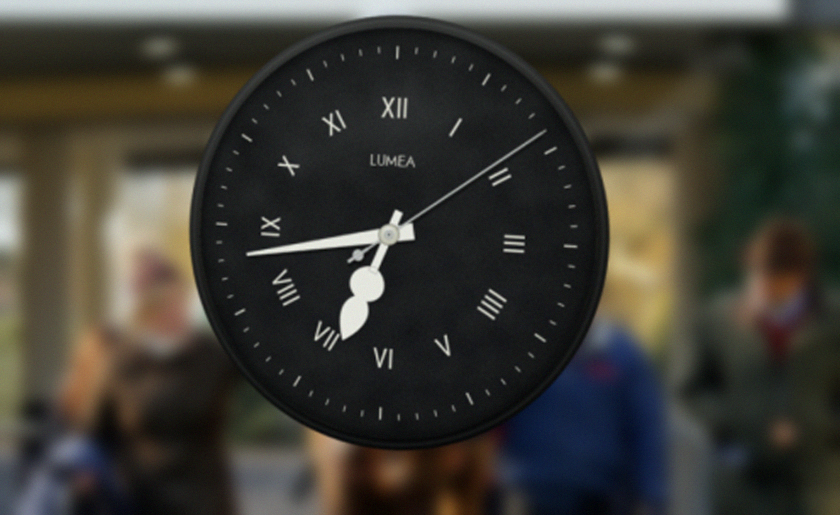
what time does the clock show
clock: 6:43:09
